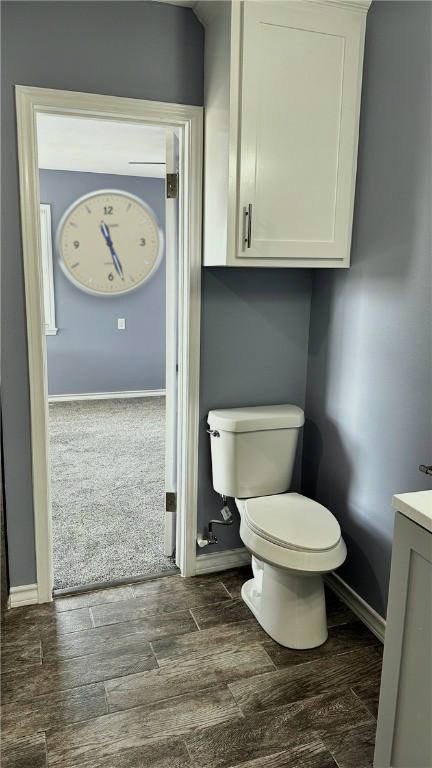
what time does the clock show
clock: 11:27
